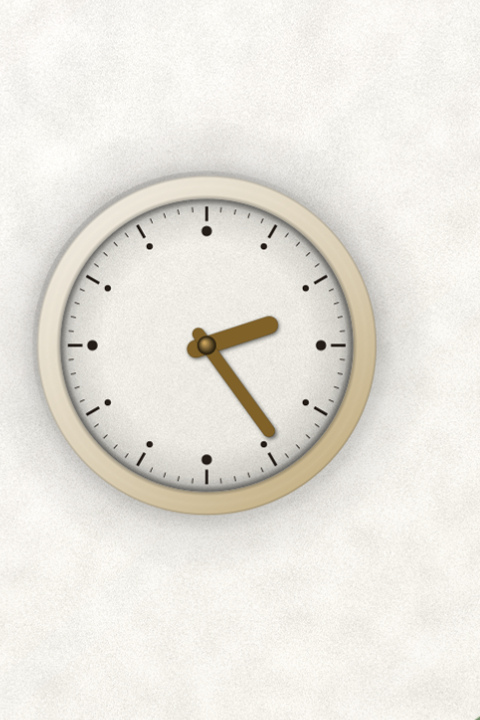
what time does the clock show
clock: 2:24
